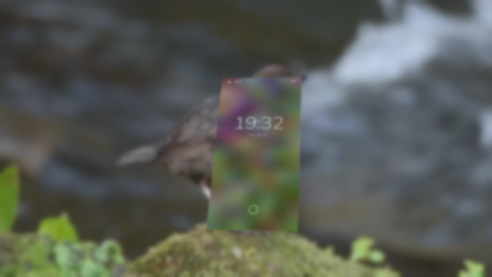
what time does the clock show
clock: 19:32
